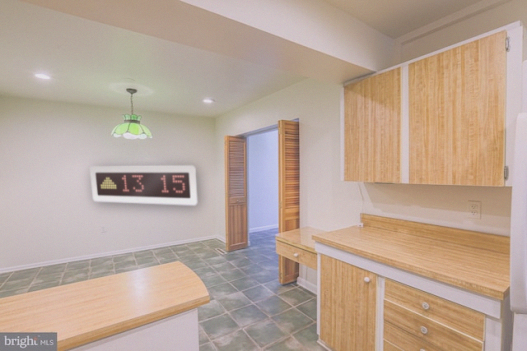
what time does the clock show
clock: 13:15
